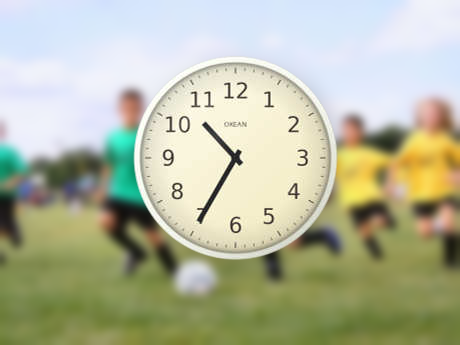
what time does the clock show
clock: 10:35
